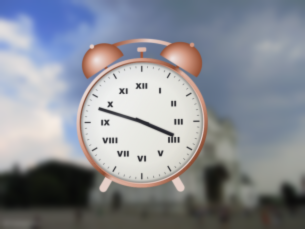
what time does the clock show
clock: 3:48
